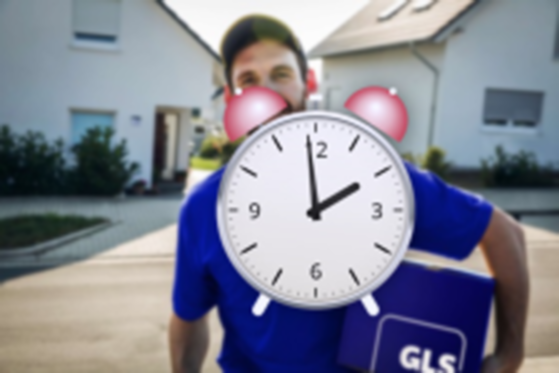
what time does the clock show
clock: 1:59
